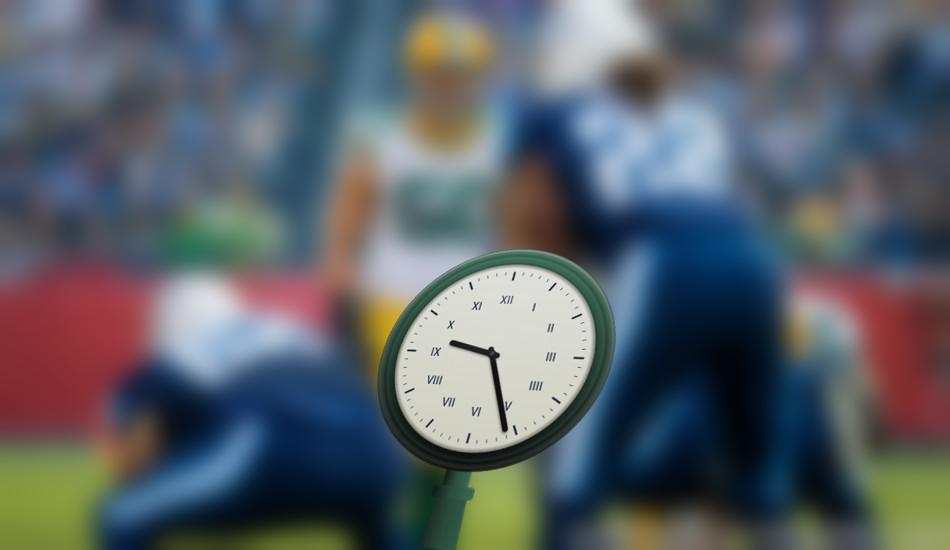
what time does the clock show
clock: 9:26
